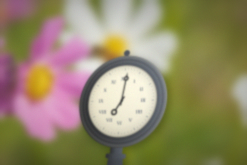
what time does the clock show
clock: 7:01
